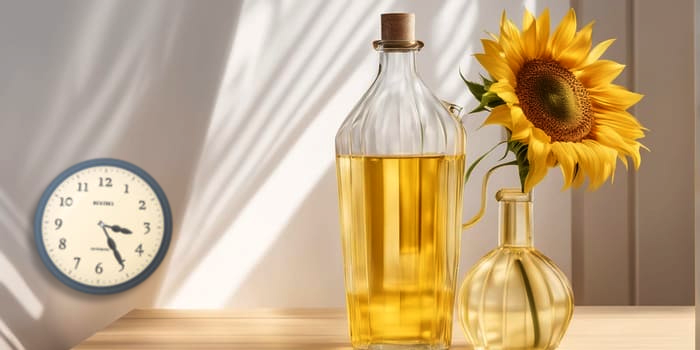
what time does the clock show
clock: 3:25
